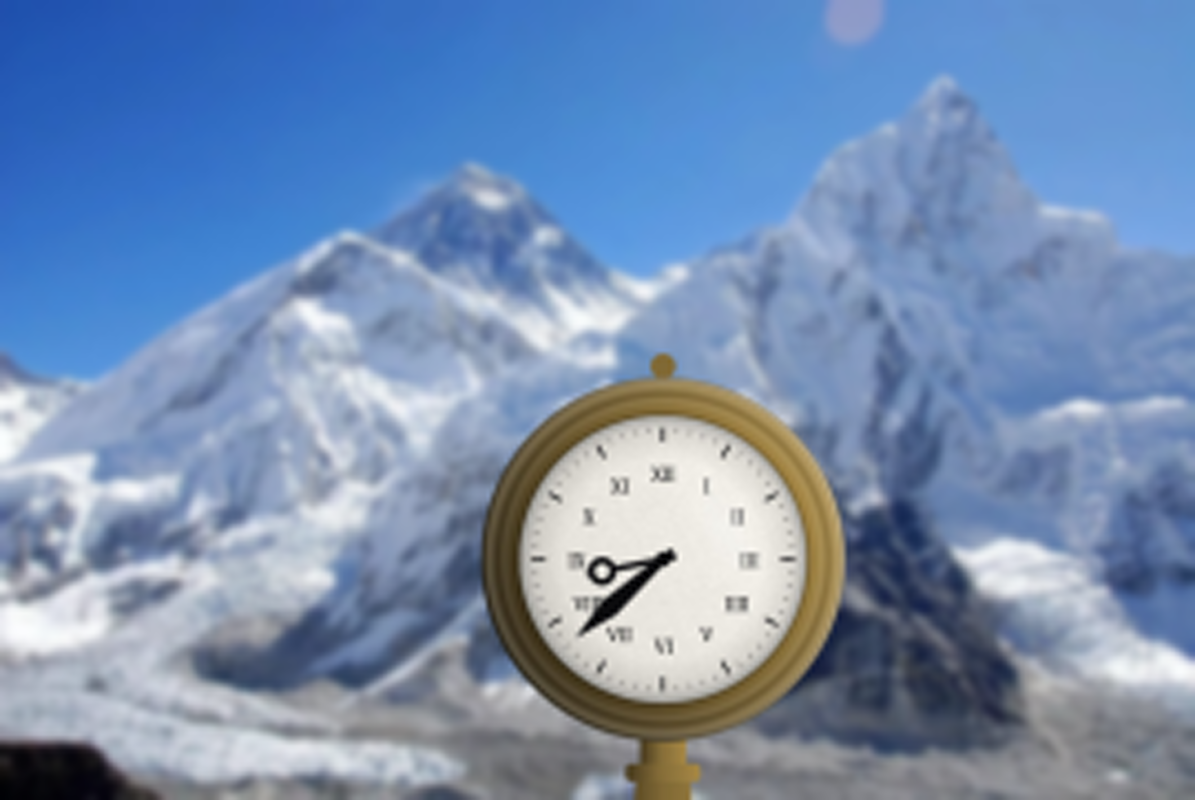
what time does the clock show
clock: 8:38
